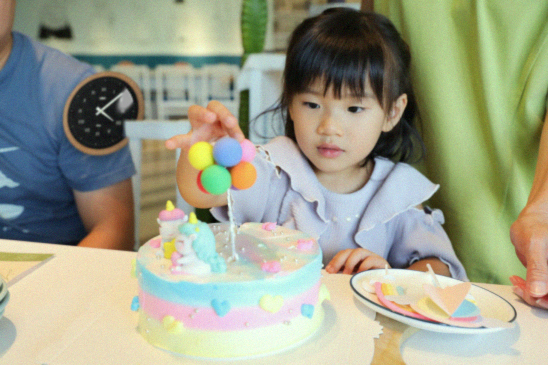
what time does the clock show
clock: 4:08
